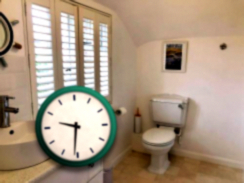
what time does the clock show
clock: 9:31
